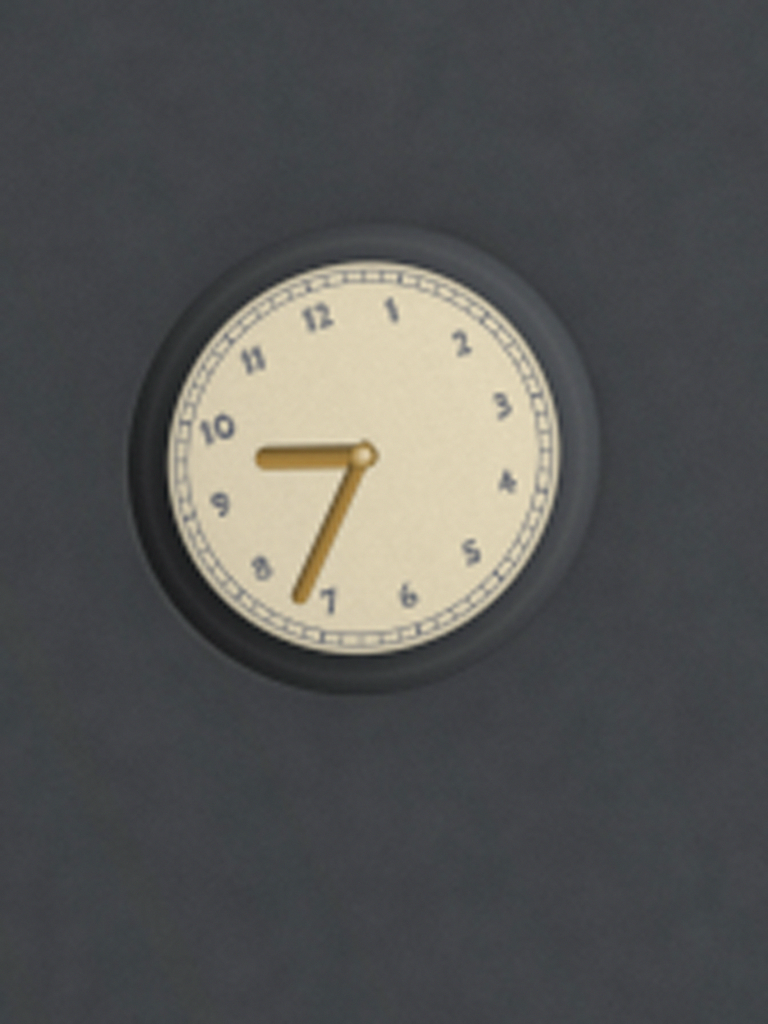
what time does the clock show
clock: 9:37
